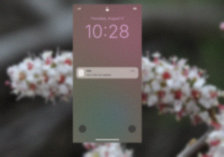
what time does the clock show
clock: 10:28
